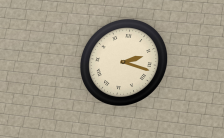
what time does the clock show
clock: 2:17
